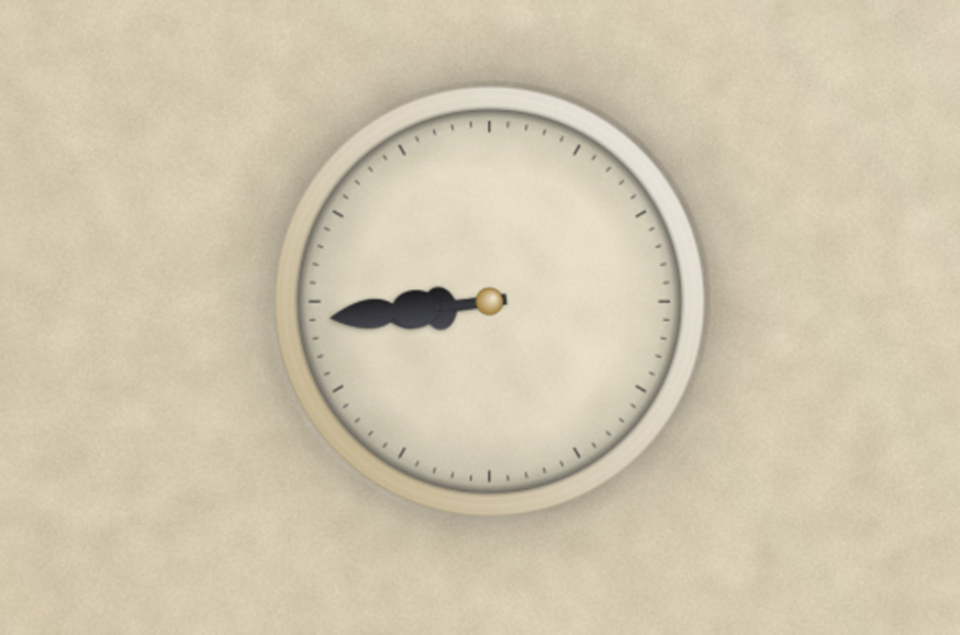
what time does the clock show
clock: 8:44
